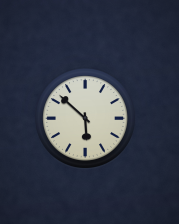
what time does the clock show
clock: 5:52
